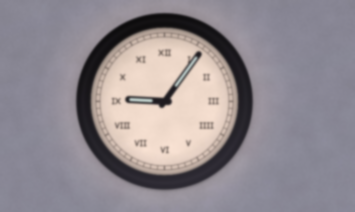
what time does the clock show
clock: 9:06
